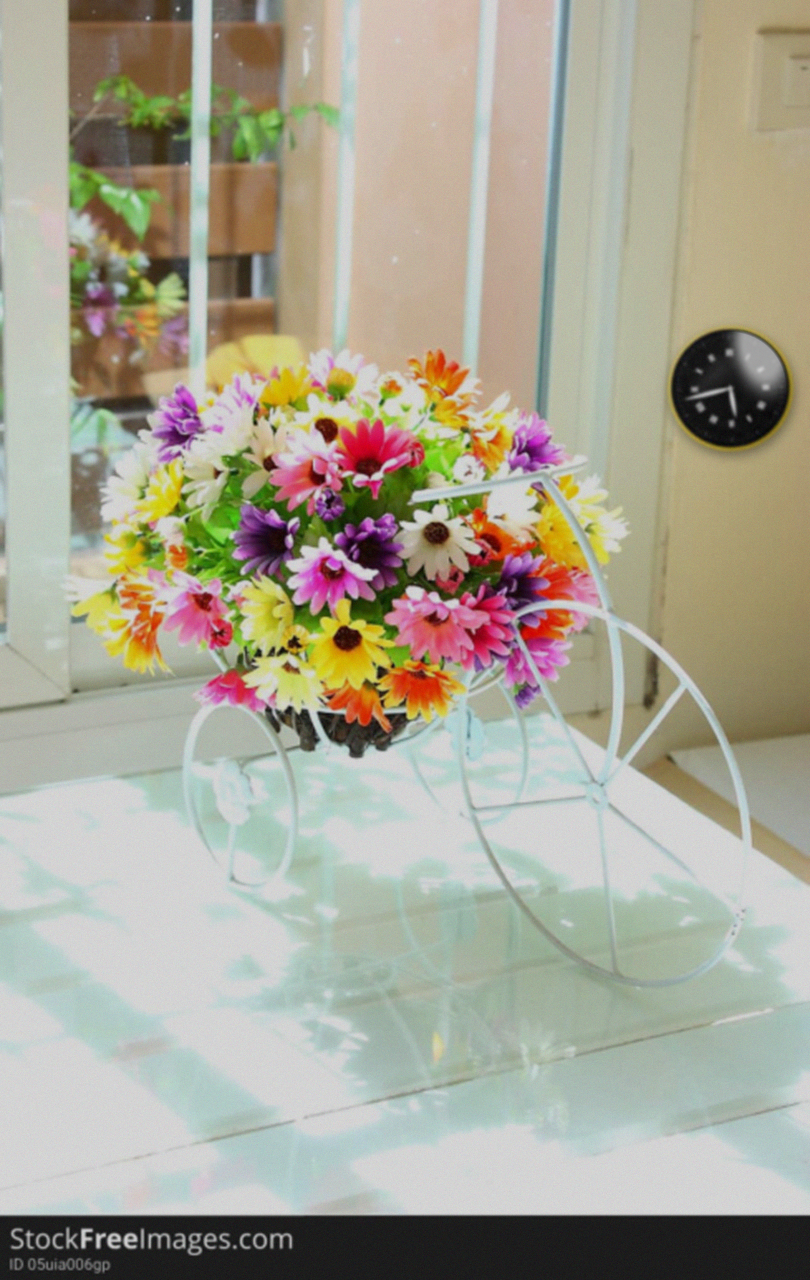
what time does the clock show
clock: 5:43
